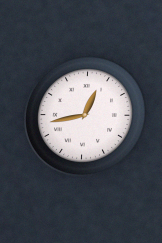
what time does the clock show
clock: 12:43
